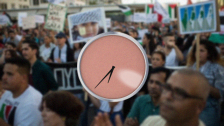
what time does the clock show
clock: 6:37
